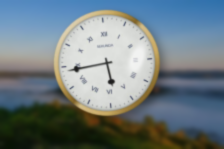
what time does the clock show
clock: 5:44
